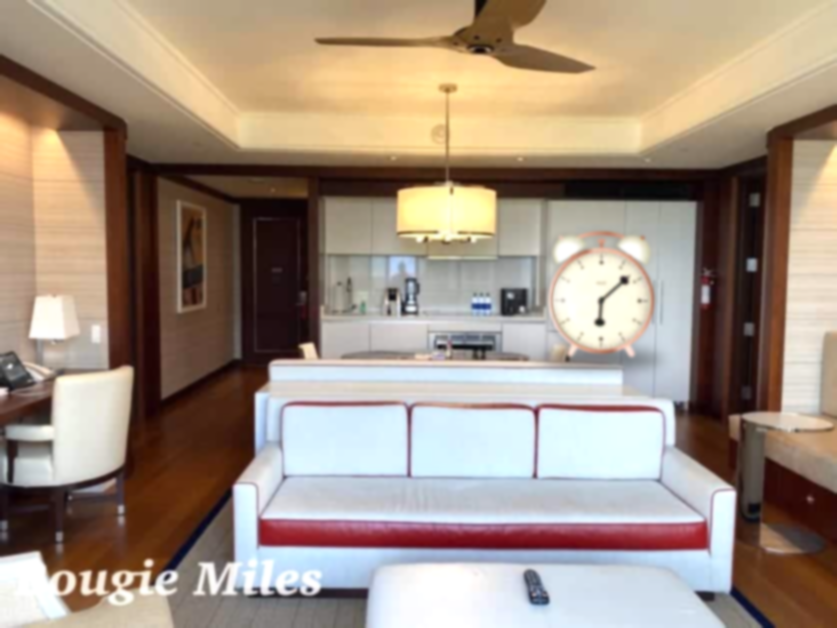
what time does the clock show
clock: 6:08
